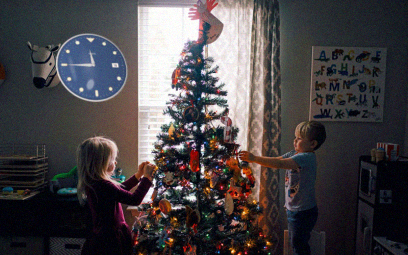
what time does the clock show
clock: 11:45
